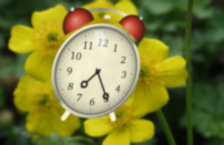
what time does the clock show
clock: 7:25
